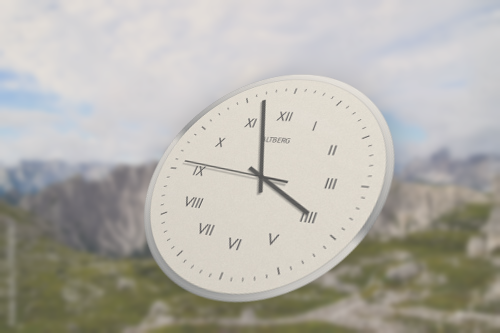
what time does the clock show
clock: 3:56:46
